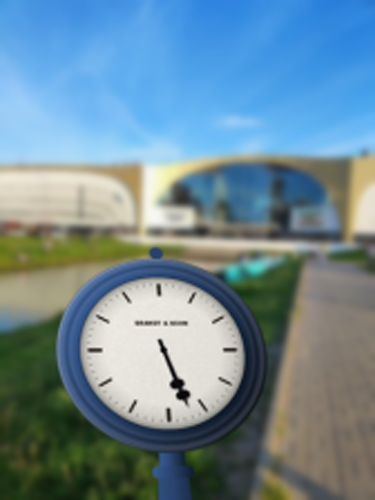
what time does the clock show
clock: 5:27
